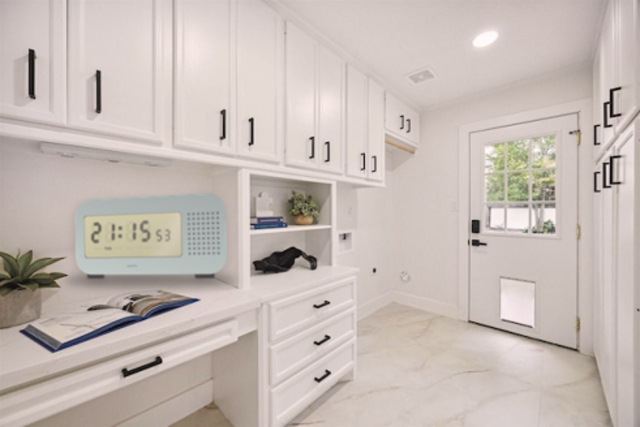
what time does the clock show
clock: 21:15:53
